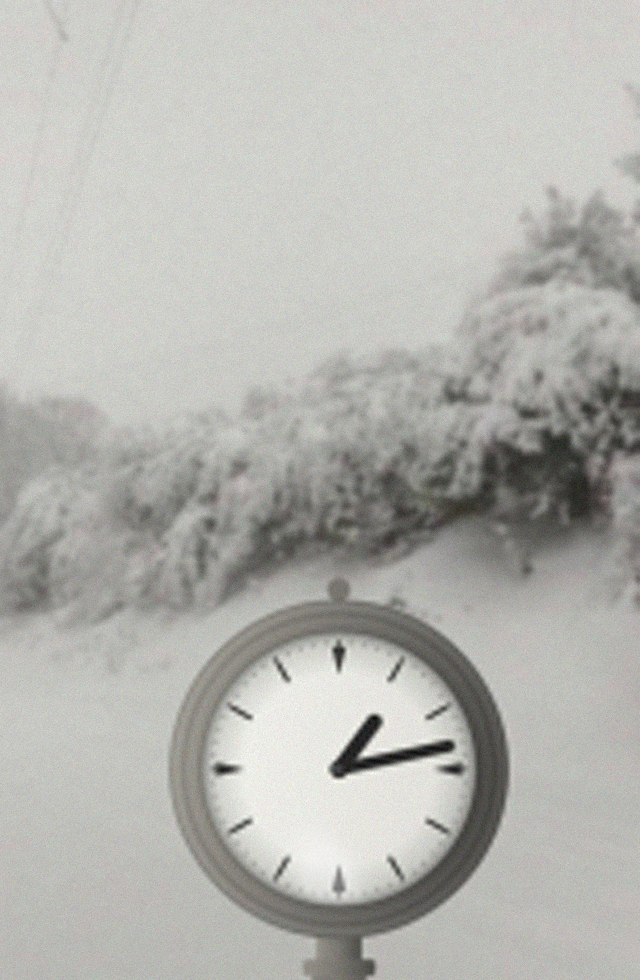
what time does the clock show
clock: 1:13
